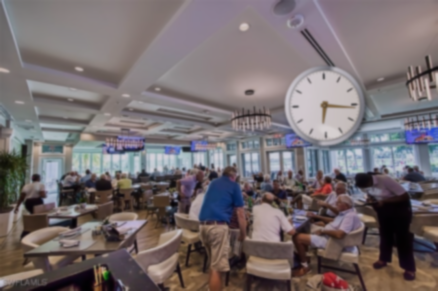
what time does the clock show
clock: 6:16
